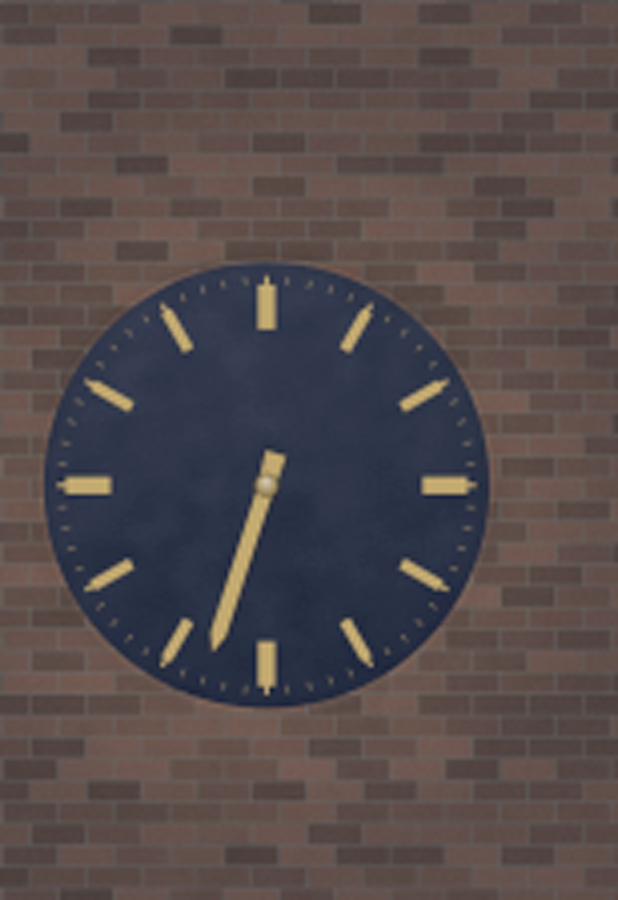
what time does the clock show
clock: 6:33
